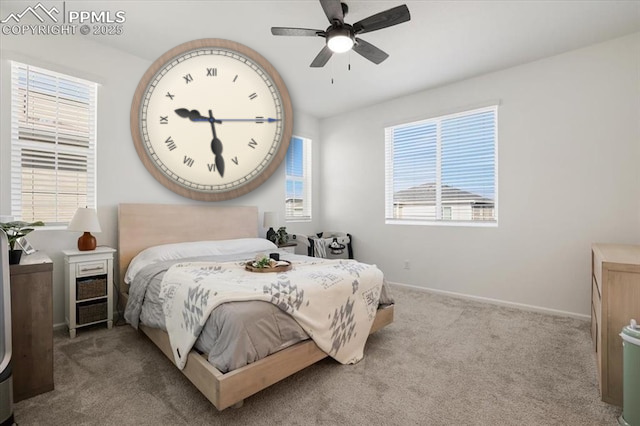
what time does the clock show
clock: 9:28:15
